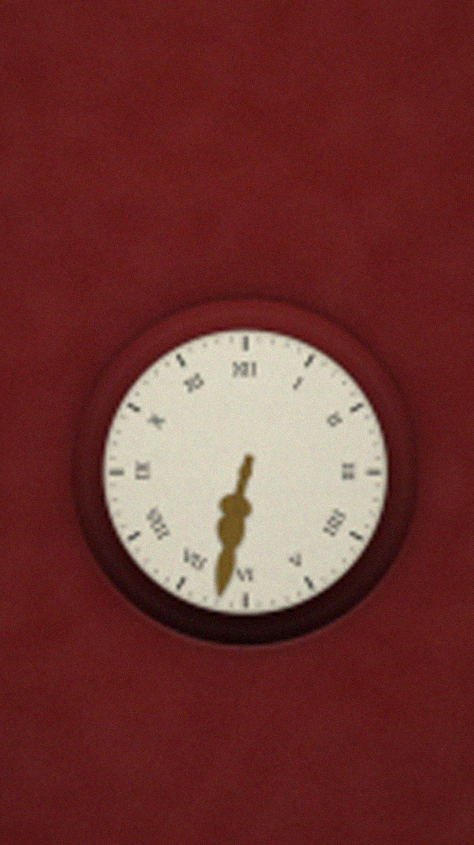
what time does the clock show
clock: 6:32
